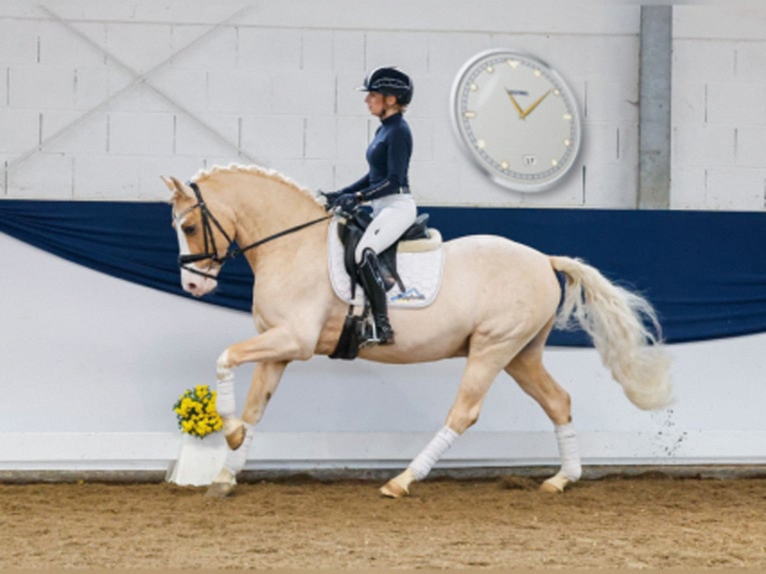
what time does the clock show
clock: 11:09
